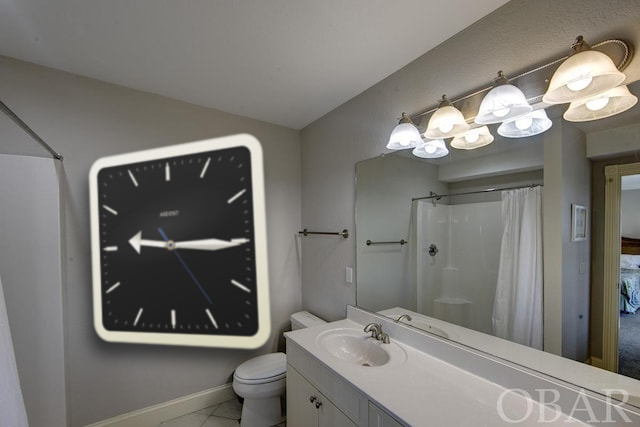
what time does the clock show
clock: 9:15:24
